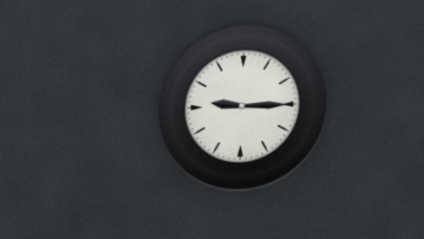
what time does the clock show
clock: 9:15
